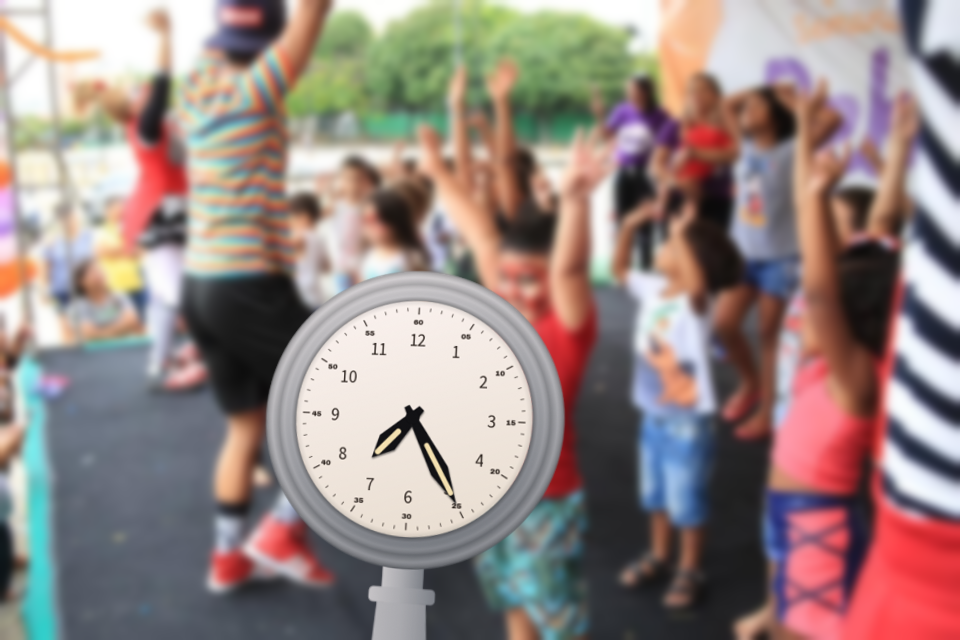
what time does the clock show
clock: 7:25
